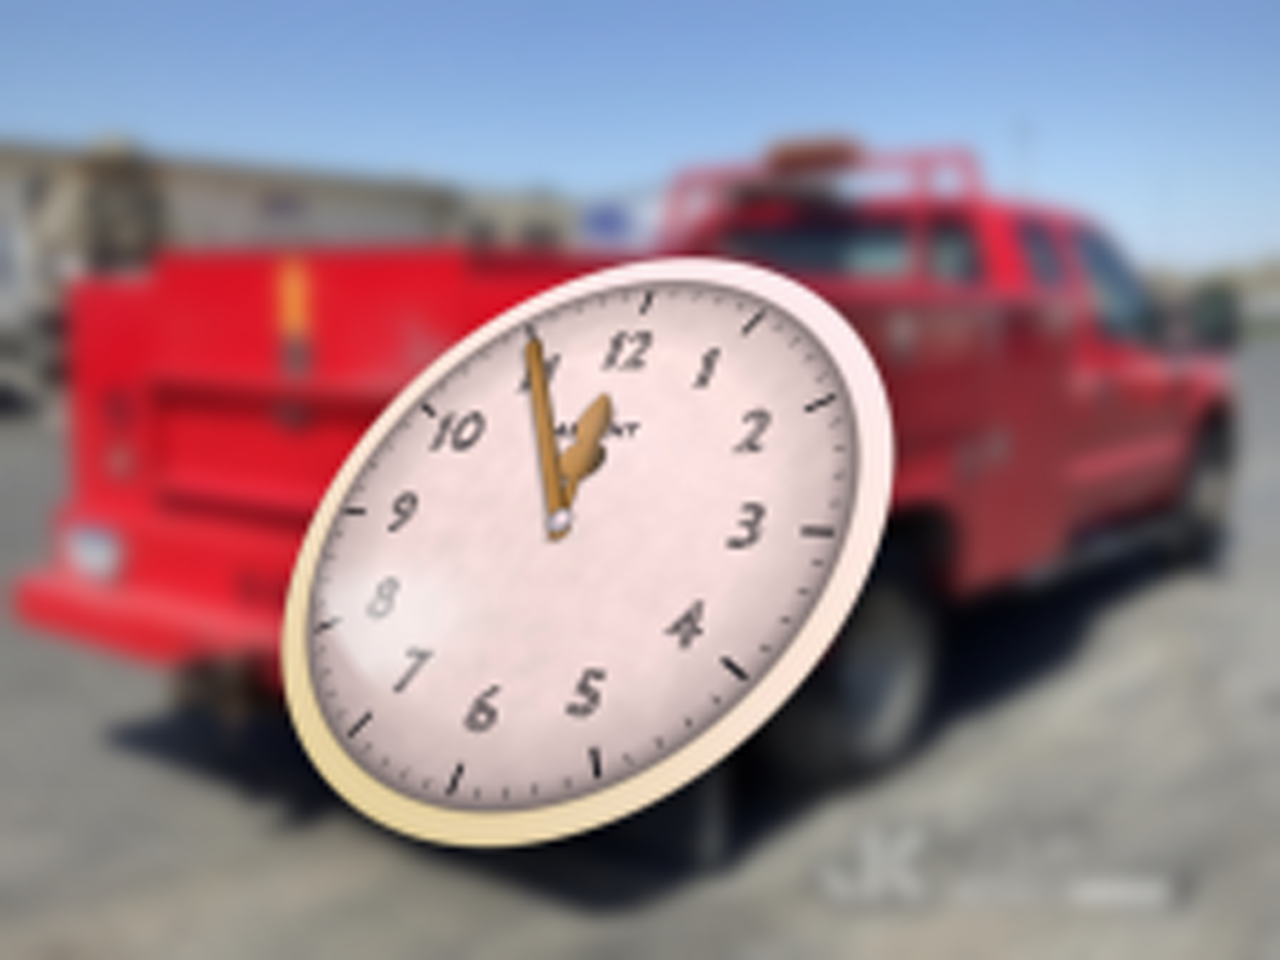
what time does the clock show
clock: 11:55
